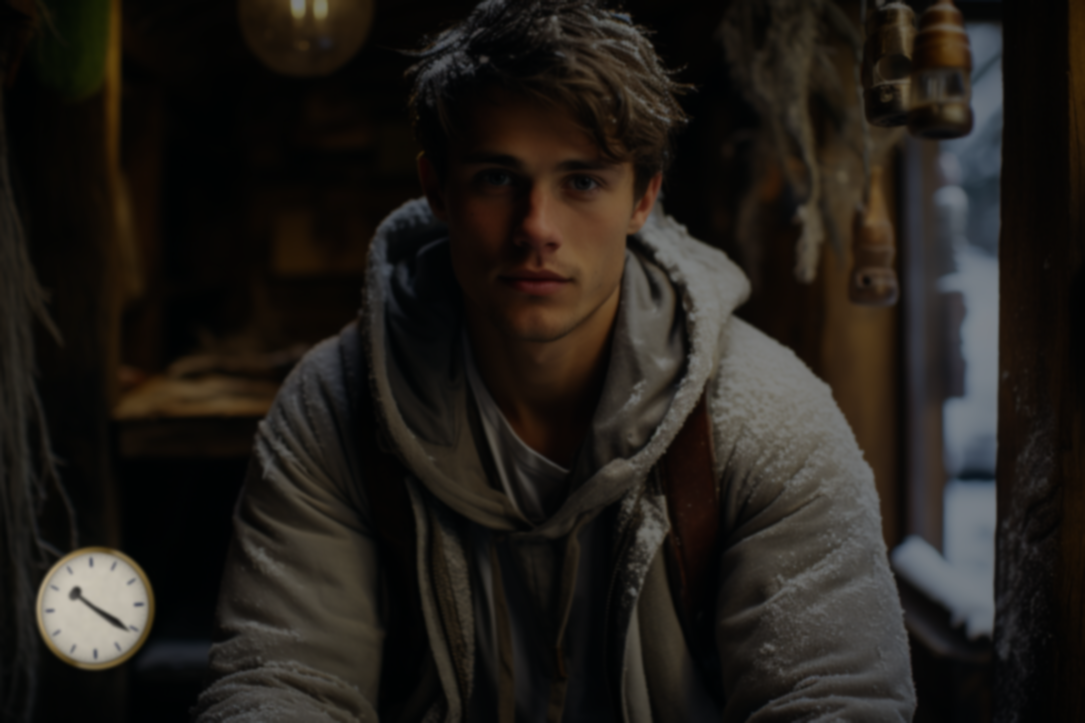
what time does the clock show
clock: 10:21
